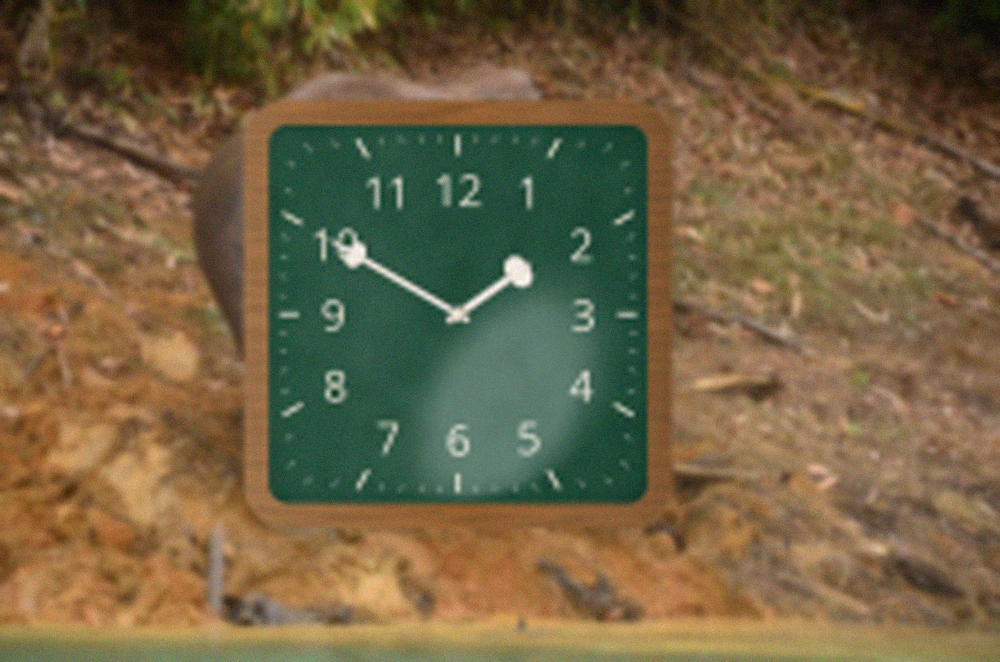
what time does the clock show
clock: 1:50
